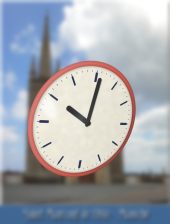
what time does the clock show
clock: 10:01
